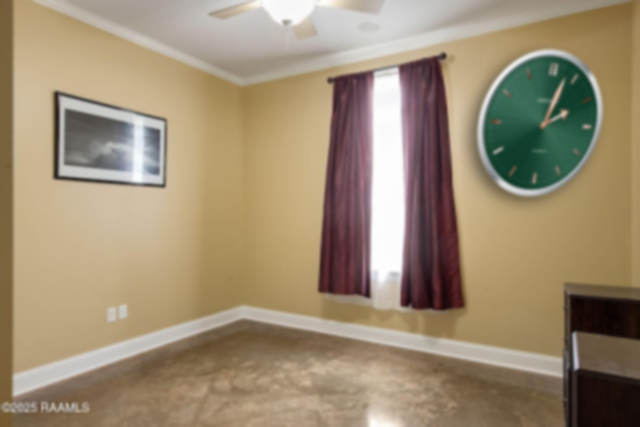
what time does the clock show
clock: 2:03
